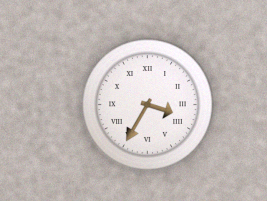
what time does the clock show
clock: 3:35
